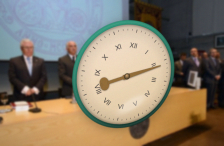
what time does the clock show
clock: 8:11
